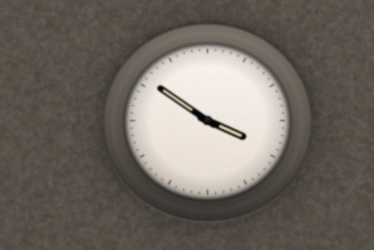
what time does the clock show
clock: 3:51
